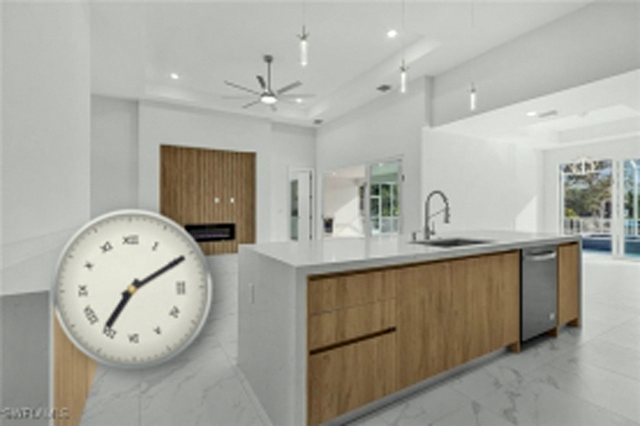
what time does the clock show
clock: 7:10
